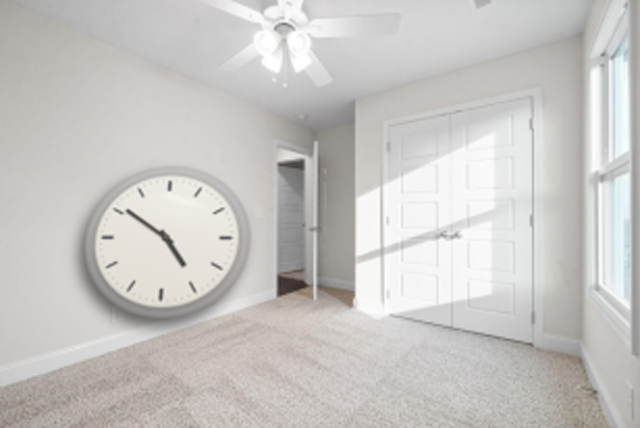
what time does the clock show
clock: 4:51
